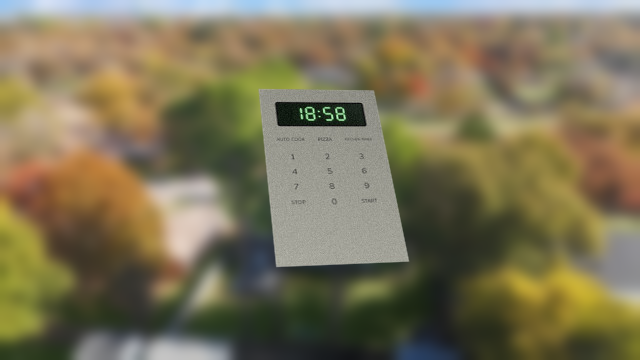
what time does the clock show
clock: 18:58
